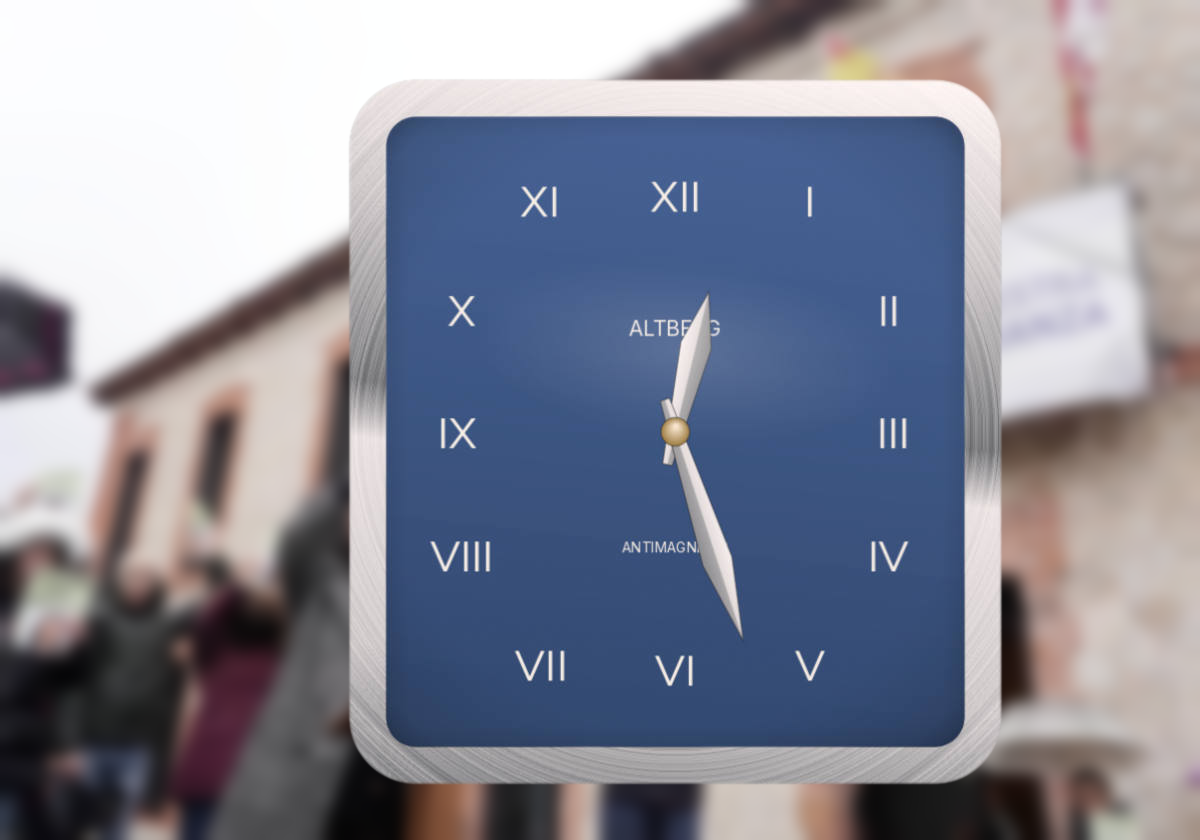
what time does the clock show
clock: 12:27
